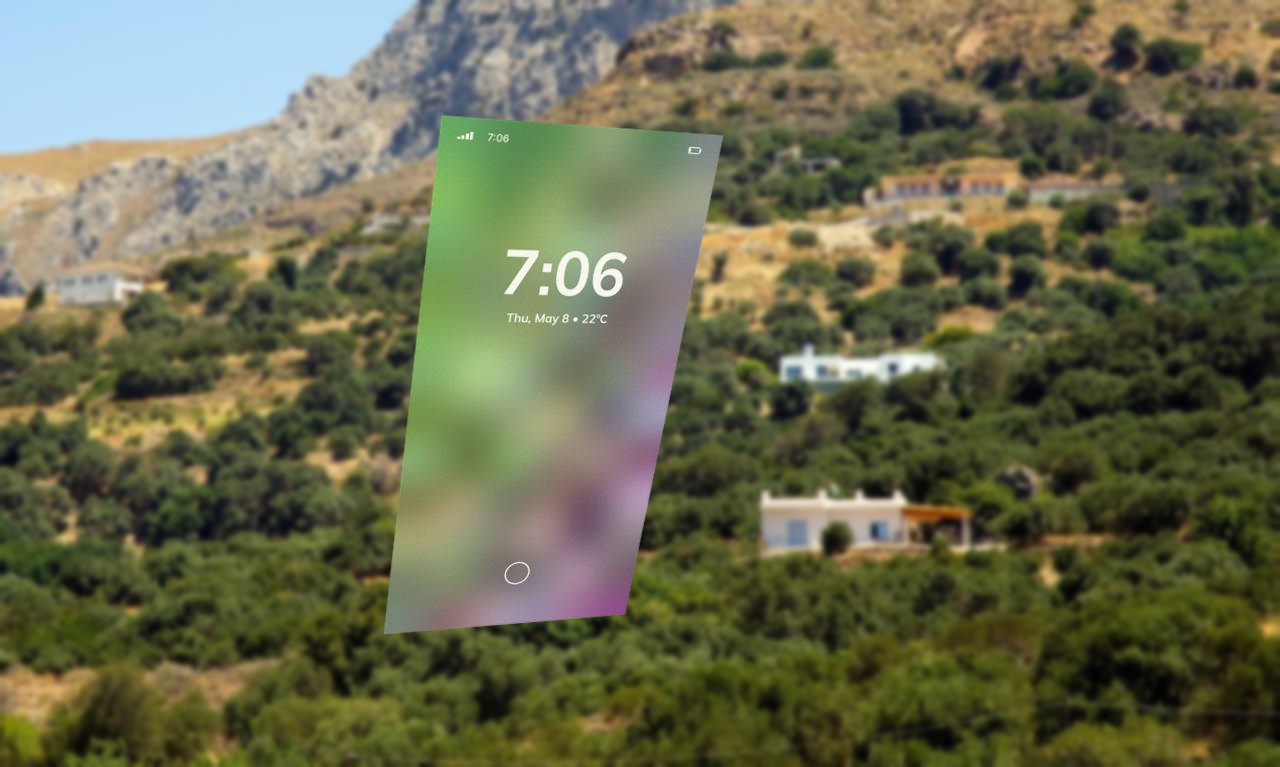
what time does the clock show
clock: 7:06
